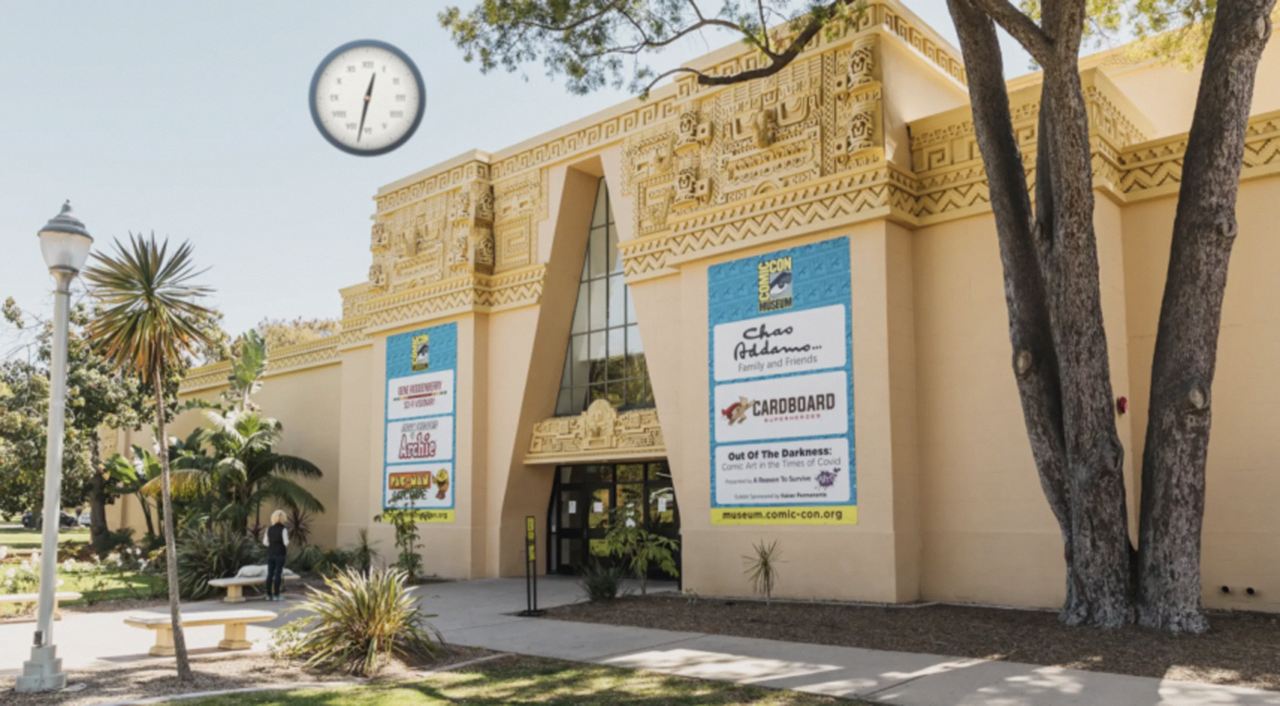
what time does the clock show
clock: 12:32
